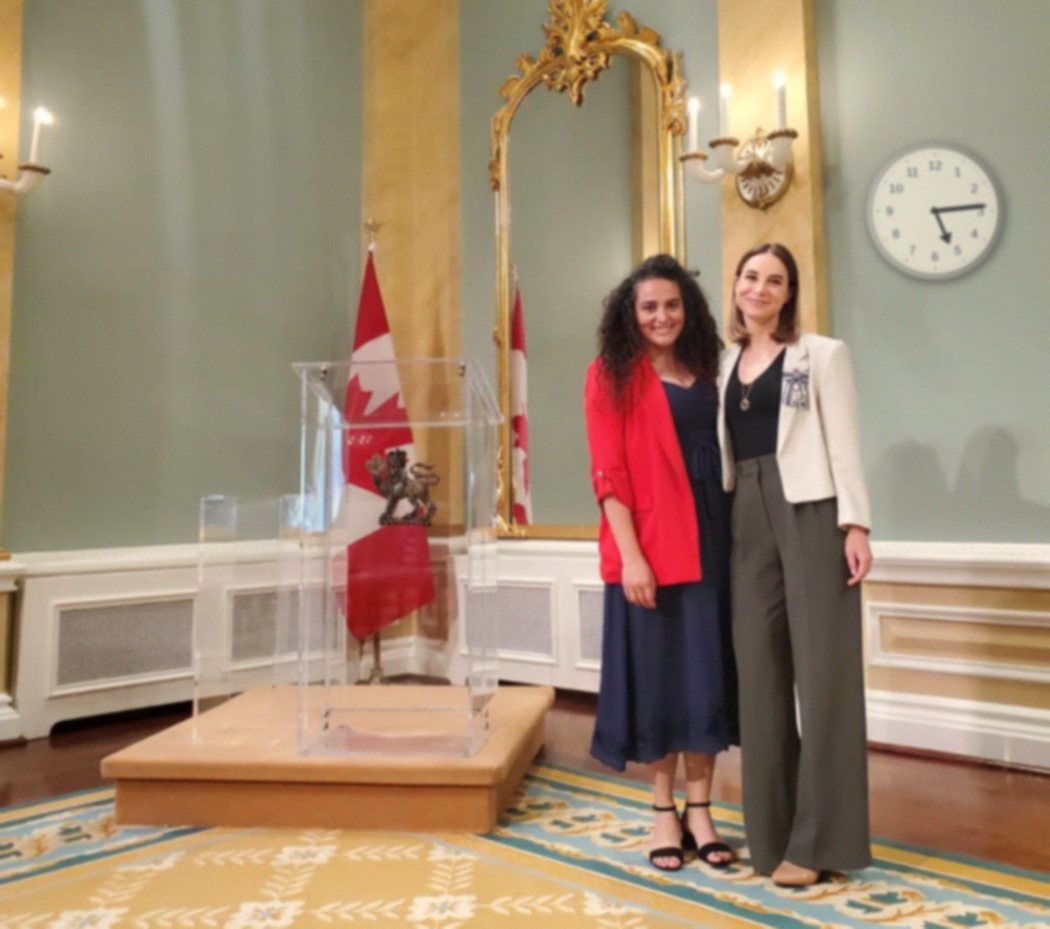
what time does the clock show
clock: 5:14
